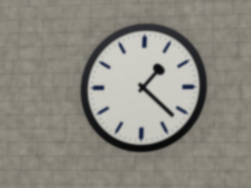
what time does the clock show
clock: 1:22
